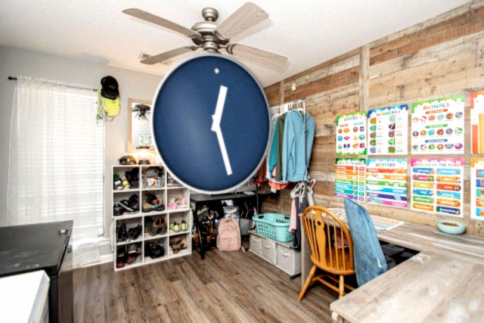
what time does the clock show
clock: 12:27
